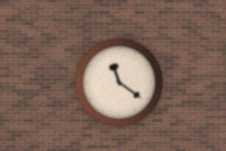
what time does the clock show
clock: 11:21
